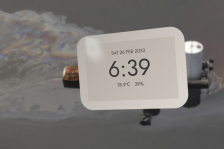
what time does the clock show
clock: 6:39
